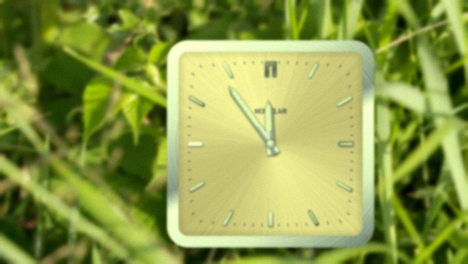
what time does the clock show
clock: 11:54
